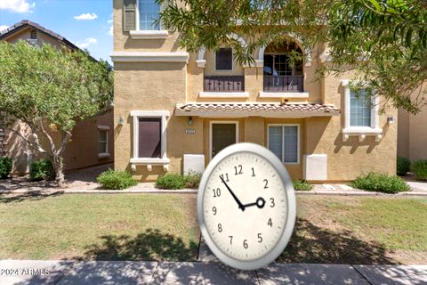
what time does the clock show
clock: 2:54
